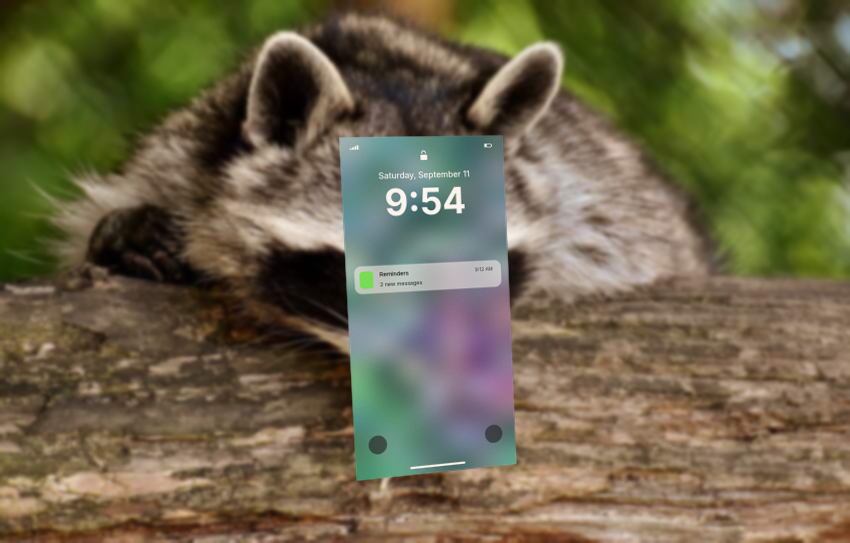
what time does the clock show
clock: 9:54
